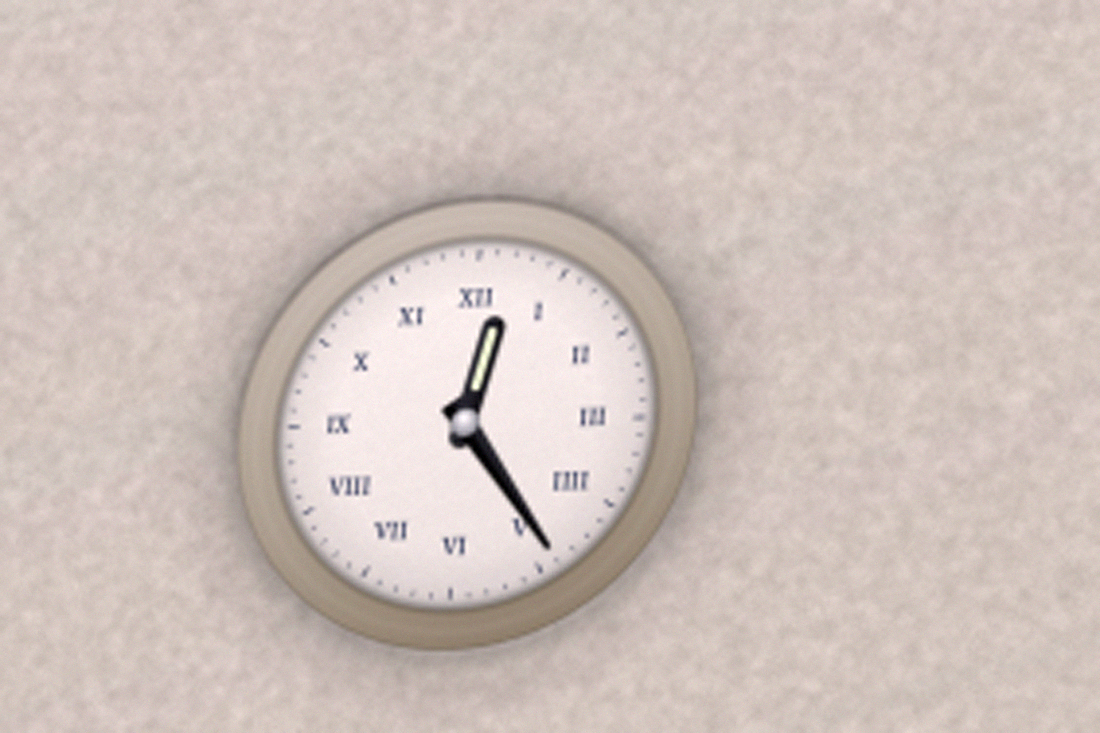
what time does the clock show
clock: 12:24
